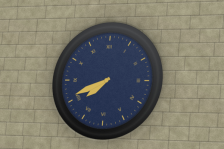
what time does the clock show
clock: 7:41
